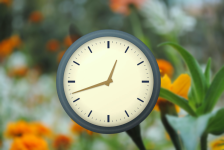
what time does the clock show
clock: 12:42
